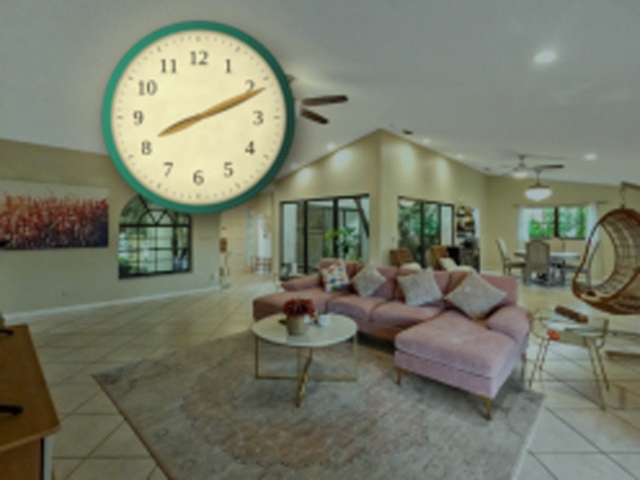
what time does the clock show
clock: 8:11
